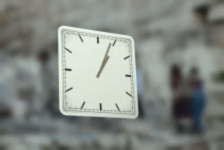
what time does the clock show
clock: 1:04
